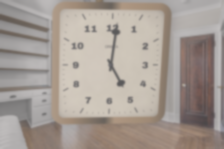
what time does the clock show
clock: 5:01
